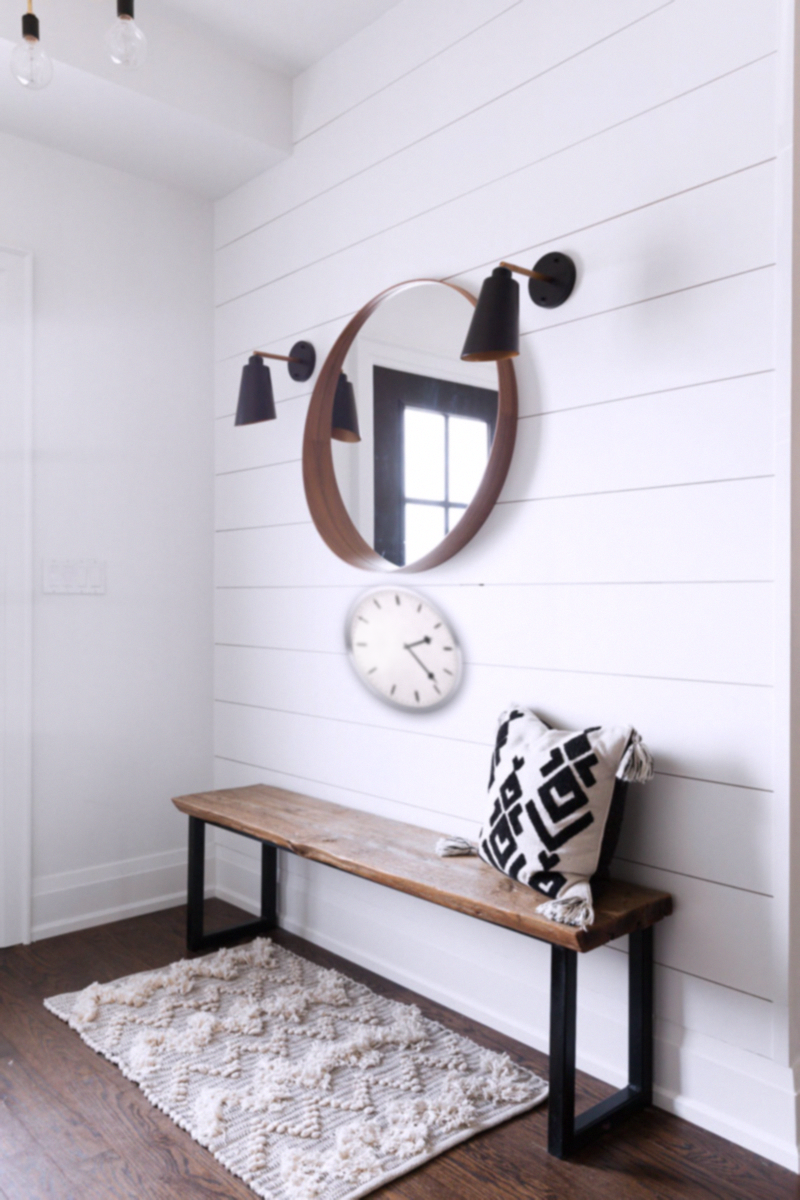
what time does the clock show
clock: 2:24
